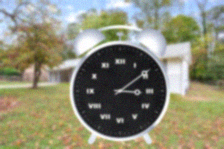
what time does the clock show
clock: 3:09
